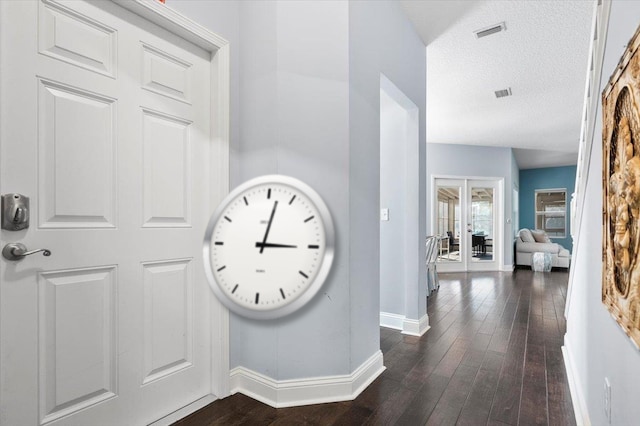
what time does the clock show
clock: 3:02
